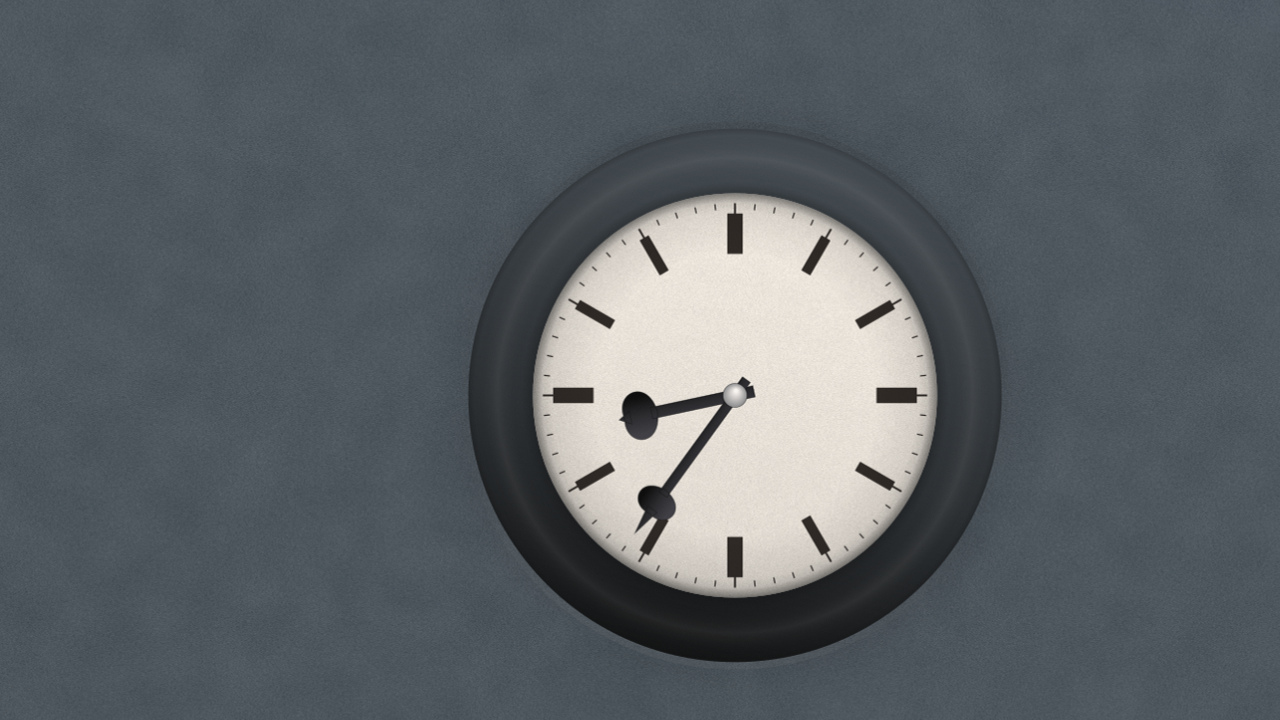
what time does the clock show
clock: 8:36
